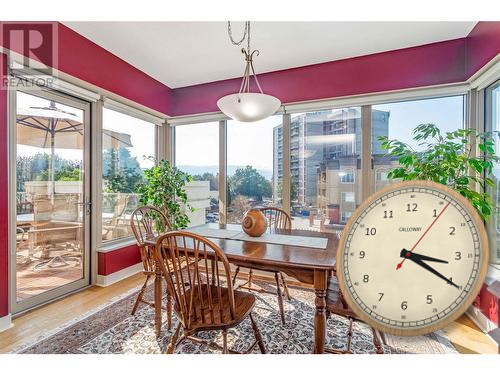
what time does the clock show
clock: 3:20:06
